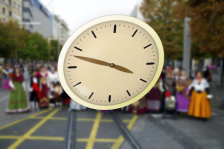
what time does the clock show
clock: 3:48
